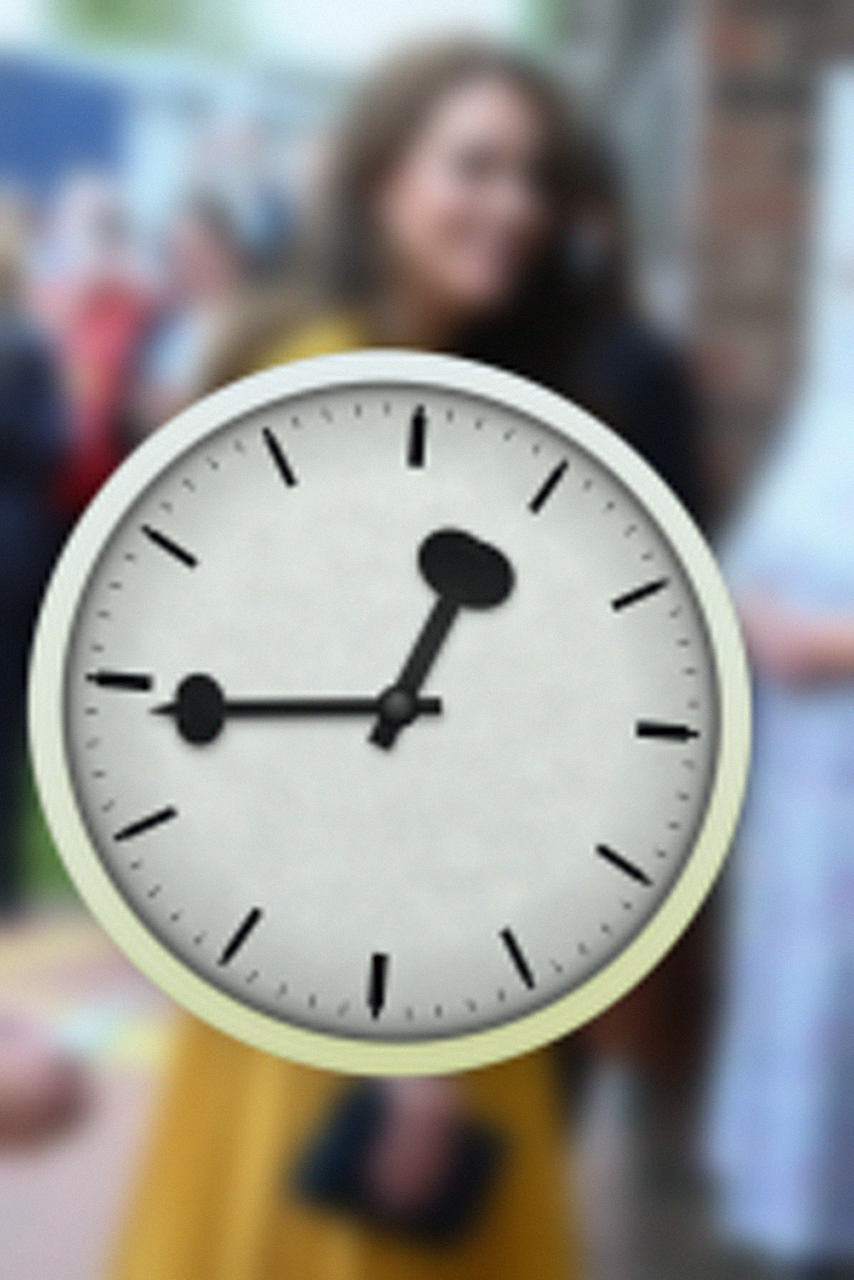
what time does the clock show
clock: 12:44
